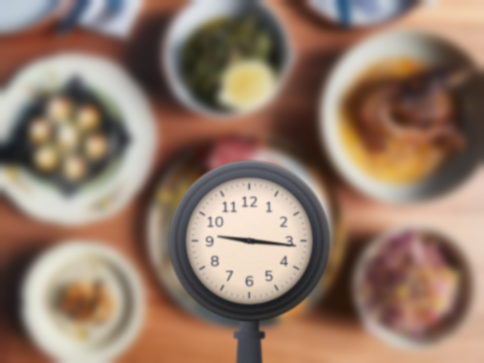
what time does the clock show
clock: 9:16
